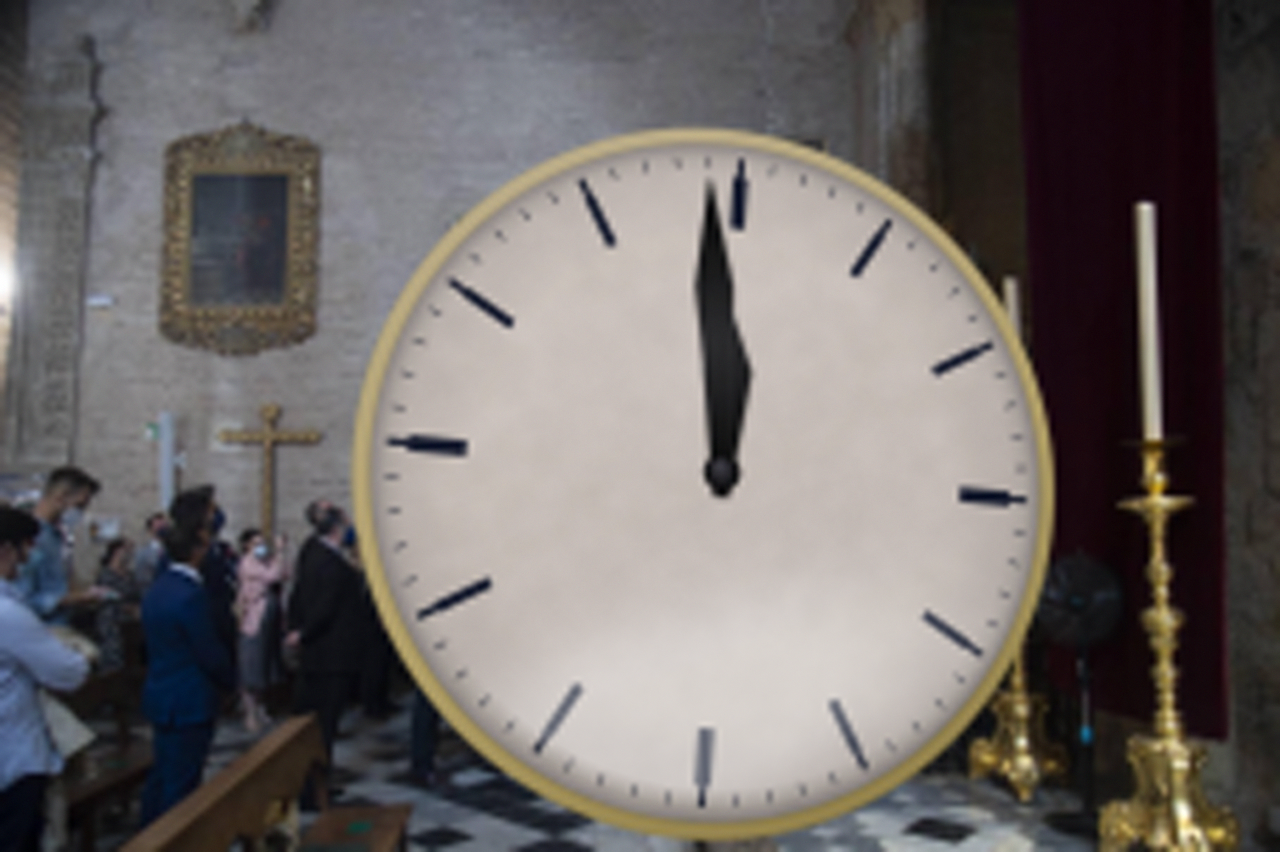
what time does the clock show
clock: 11:59
